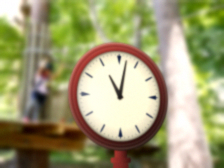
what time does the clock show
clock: 11:02
